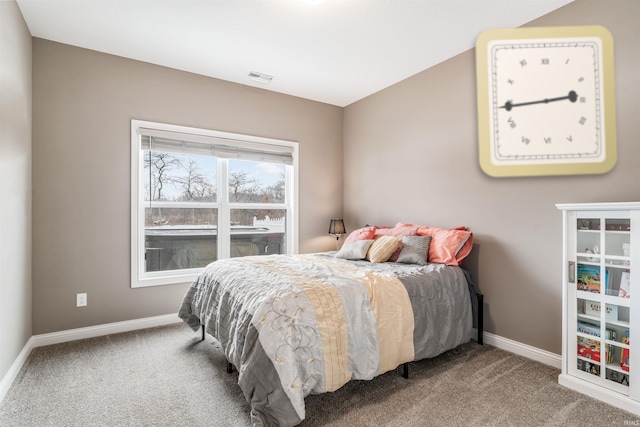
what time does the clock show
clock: 2:44
